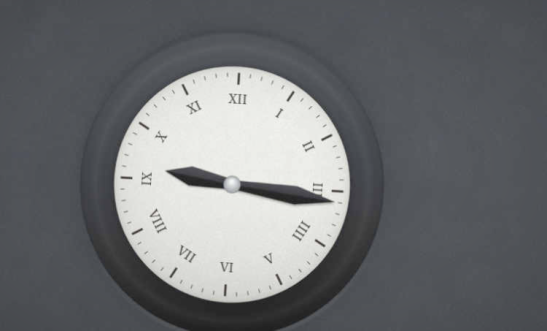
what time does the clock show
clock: 9:16
